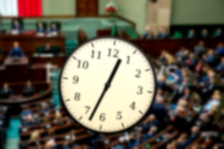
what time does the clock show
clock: 12:33
